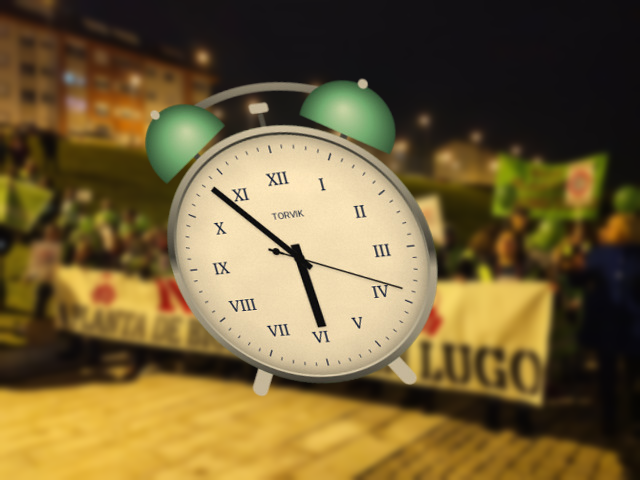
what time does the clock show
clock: 5:53:19
